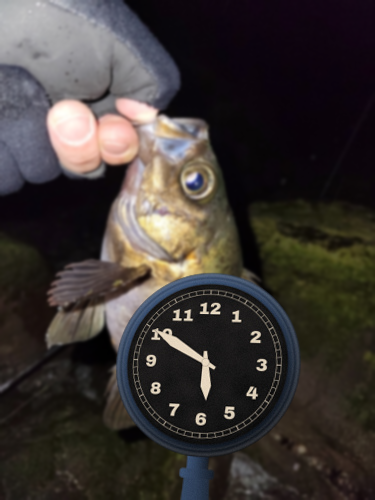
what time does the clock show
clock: 5:50
